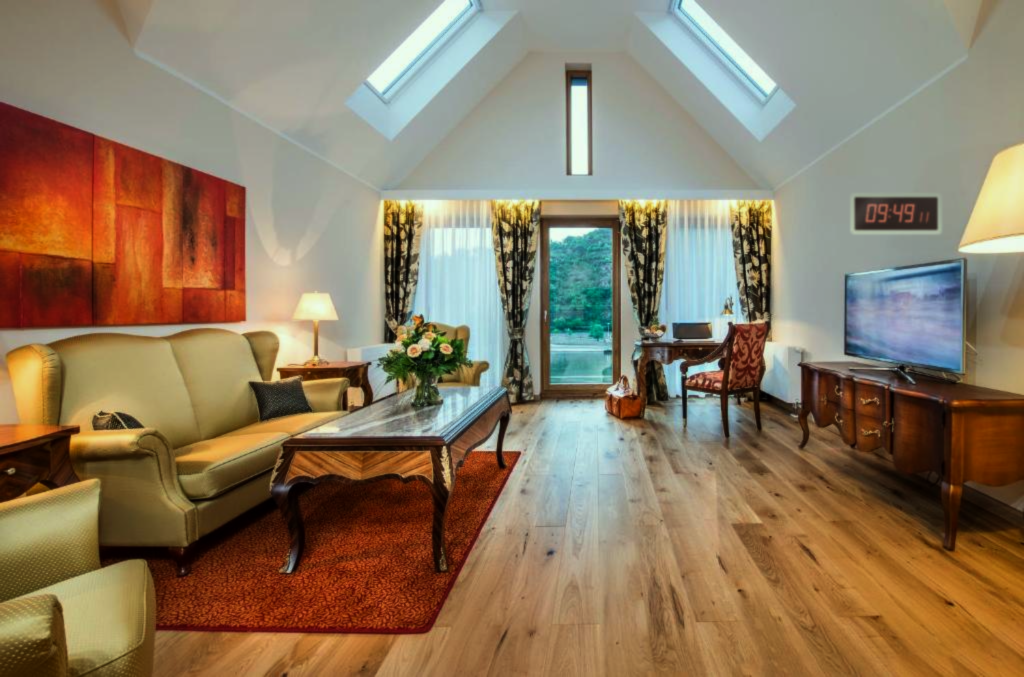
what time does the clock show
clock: 9:49
